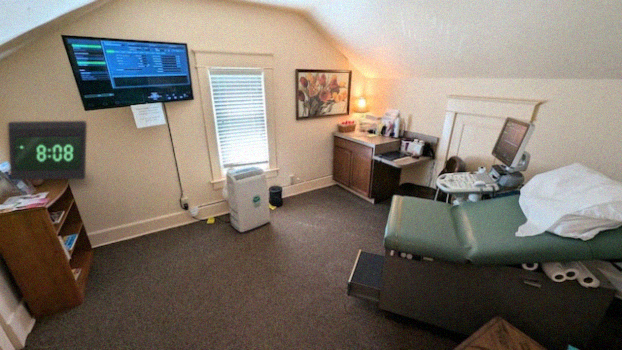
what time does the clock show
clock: 8:08
